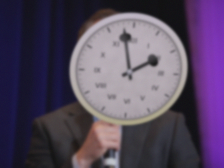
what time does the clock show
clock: 1:58
